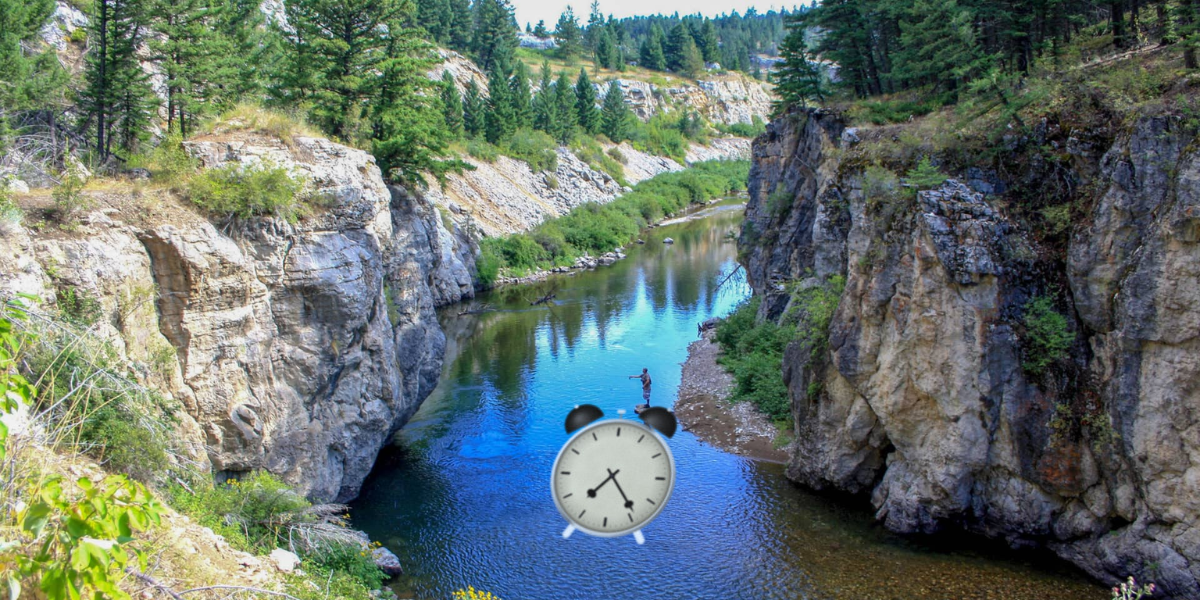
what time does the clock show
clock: 7:24
